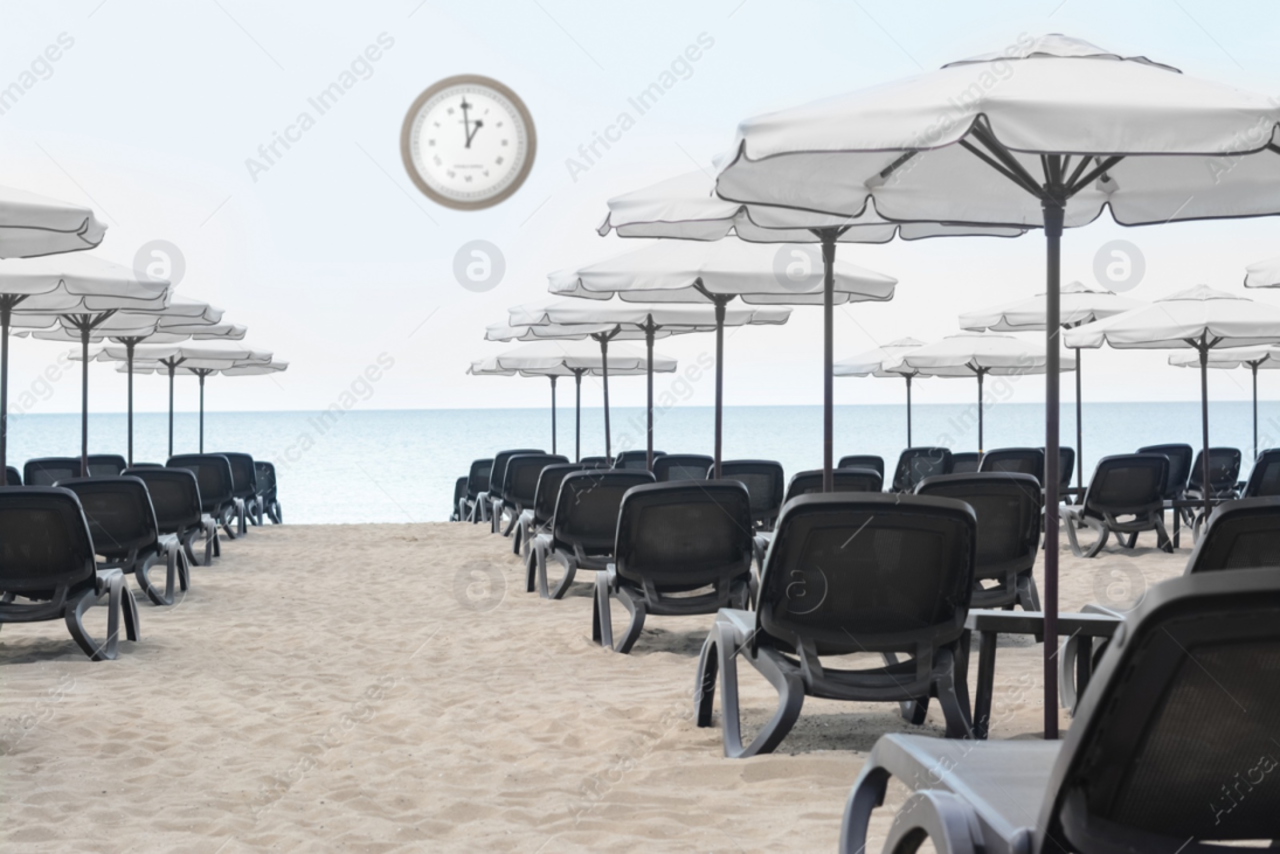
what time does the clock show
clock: 12:59
